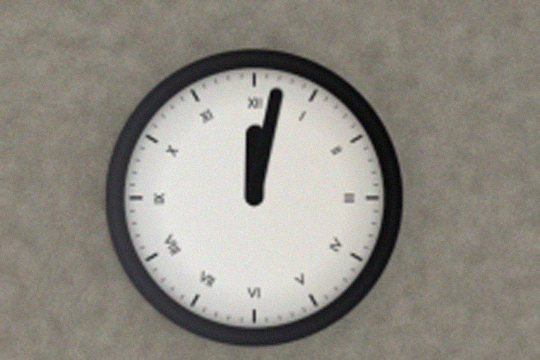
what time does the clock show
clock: 12:02
